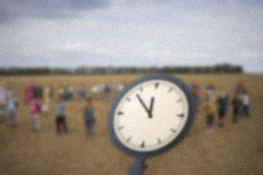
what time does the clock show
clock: 11:53
